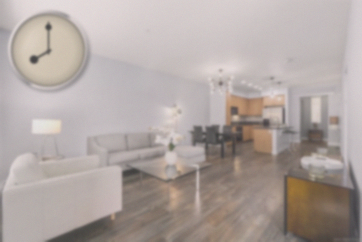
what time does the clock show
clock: 8:00
